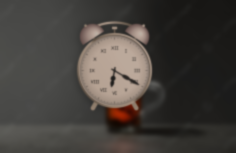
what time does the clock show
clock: 6:20
